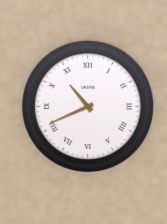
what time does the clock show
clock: 10:41
